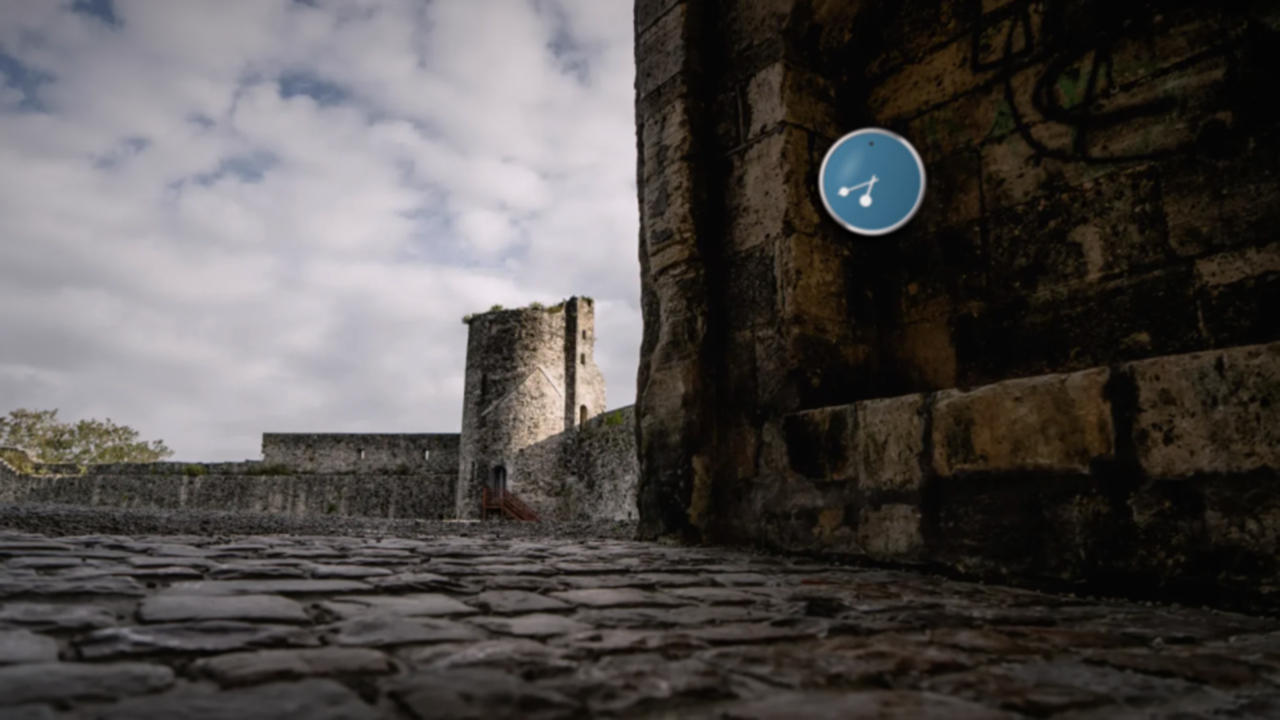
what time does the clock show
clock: 6:42
